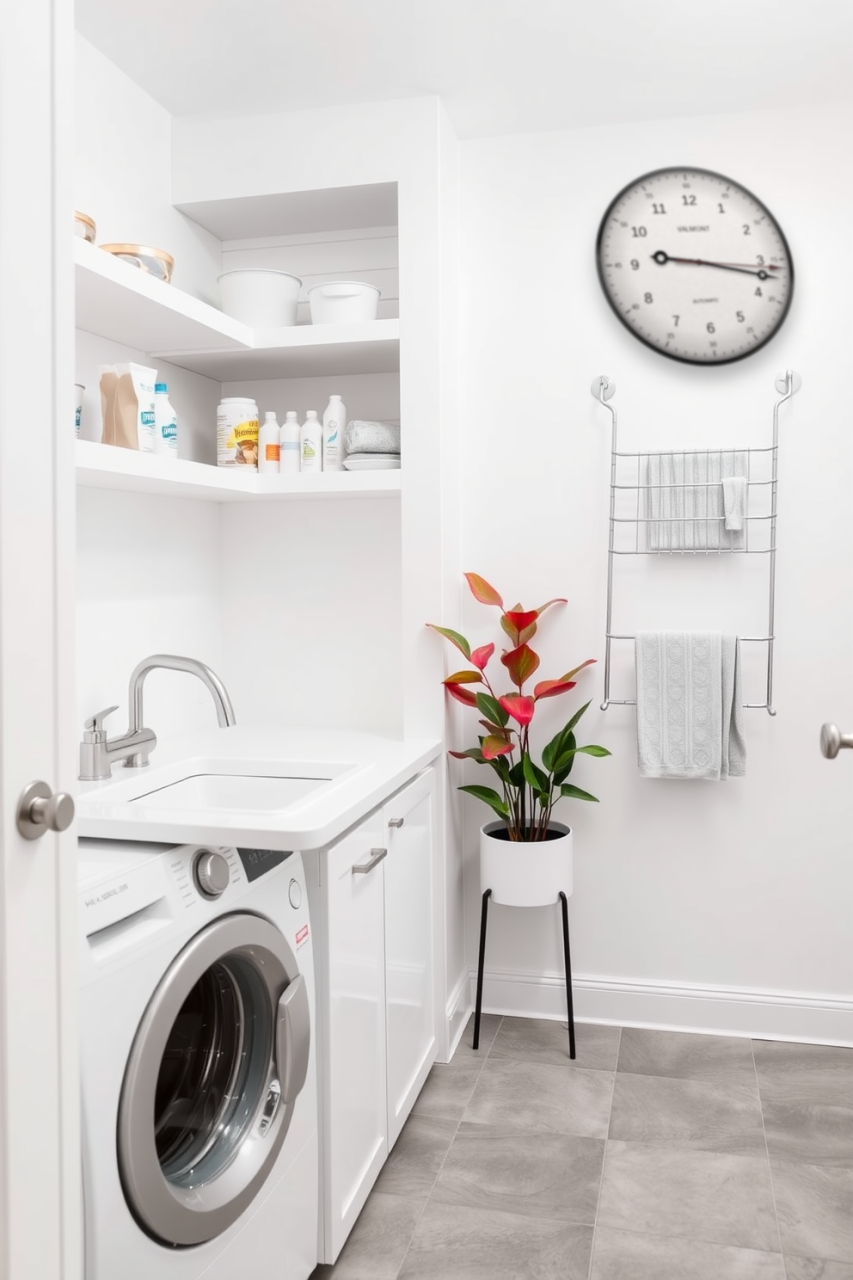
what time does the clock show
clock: 9:17:16
